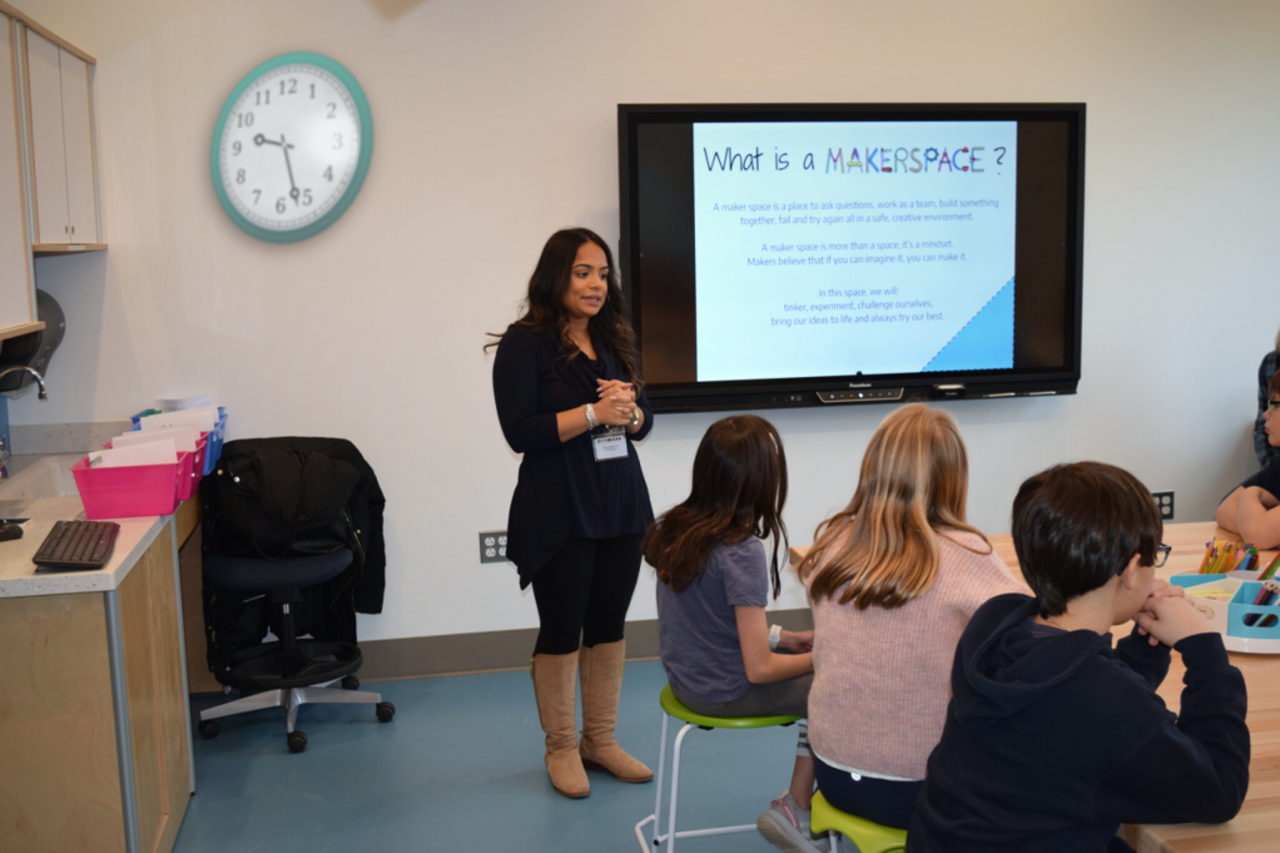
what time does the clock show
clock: 9:27
